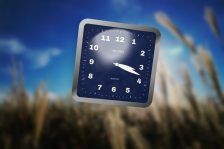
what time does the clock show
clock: 3:18
